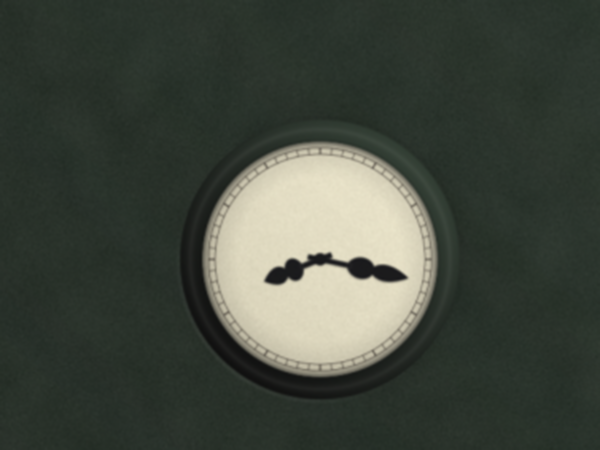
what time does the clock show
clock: 8:17
